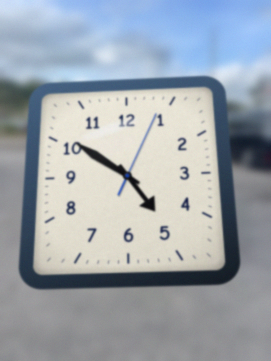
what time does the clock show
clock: 4:51:04
